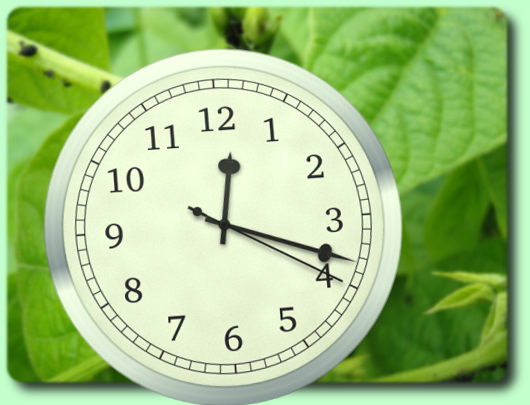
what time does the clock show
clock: 12:18:20
